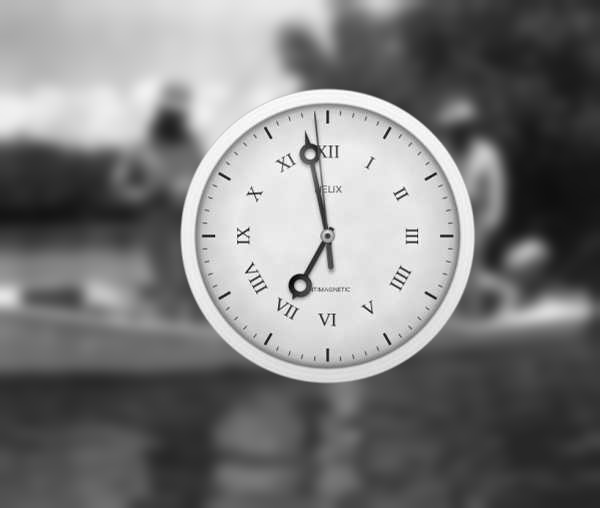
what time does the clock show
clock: 6:57:59
